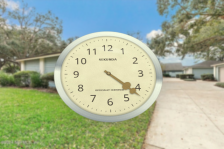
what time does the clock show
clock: 4:22
